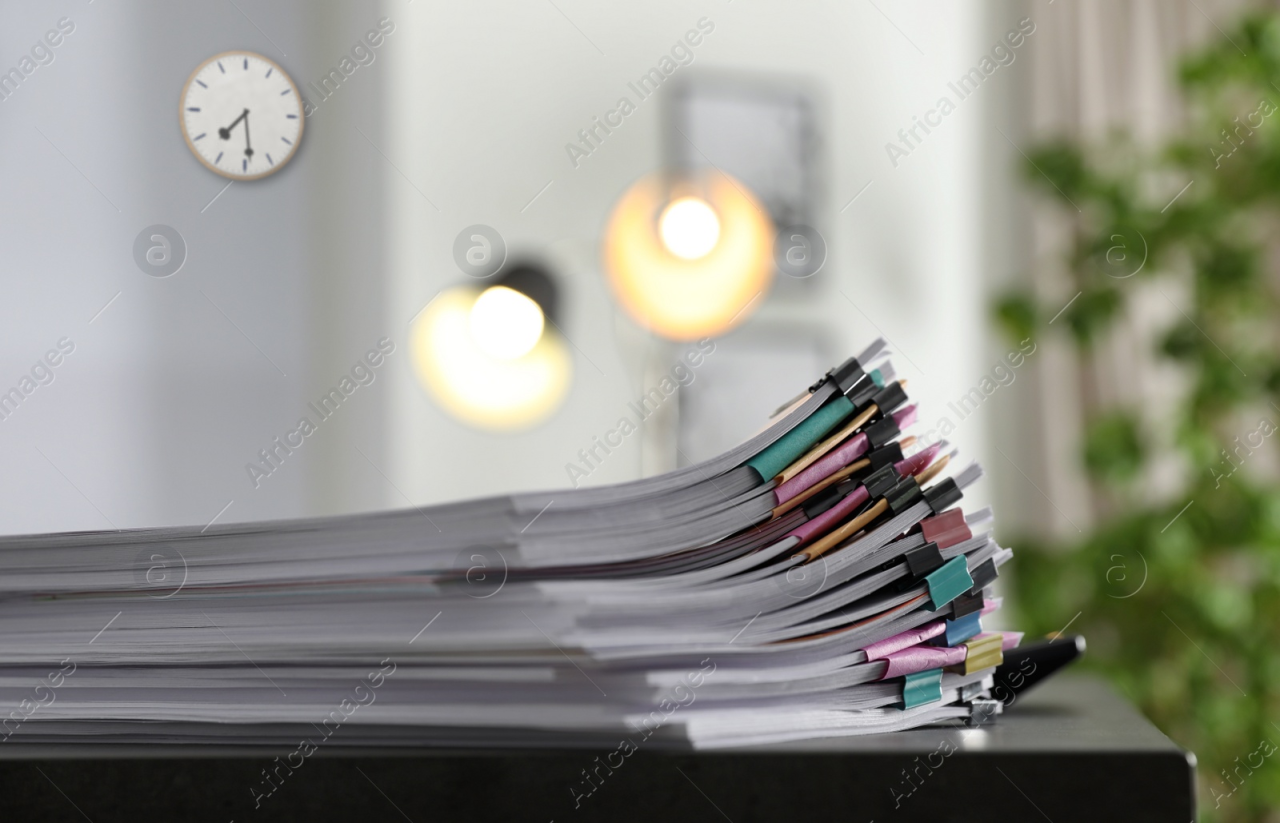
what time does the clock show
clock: 7:29
